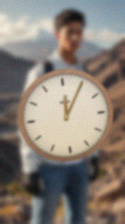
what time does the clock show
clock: 12:05
